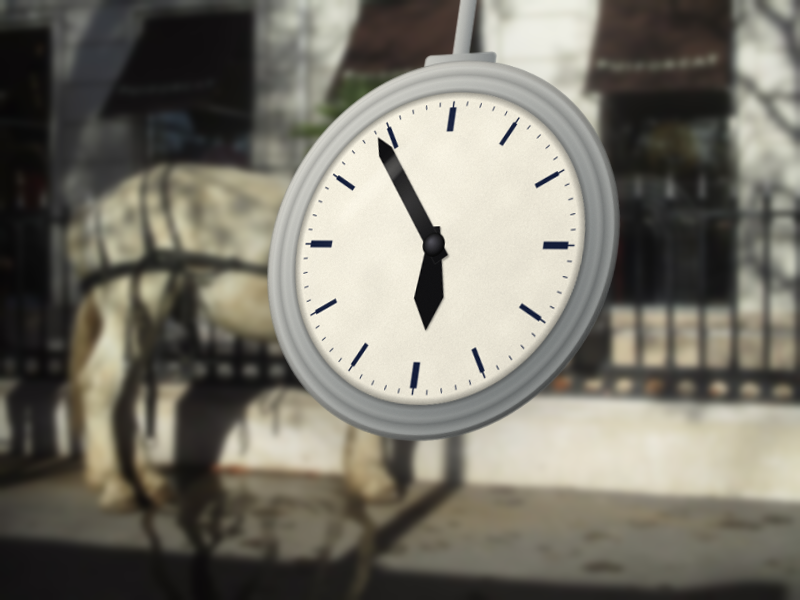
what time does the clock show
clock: 5:54
